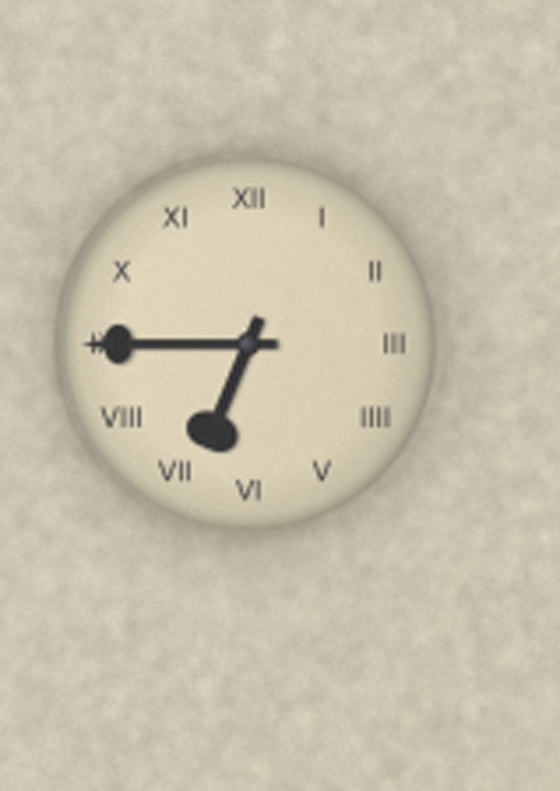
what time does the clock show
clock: 6:45
